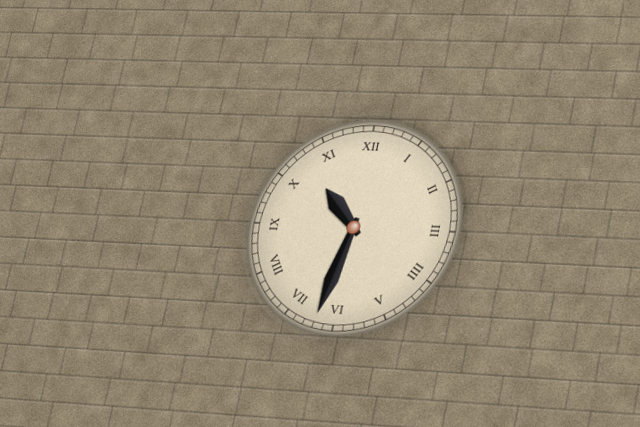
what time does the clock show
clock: 10:32
